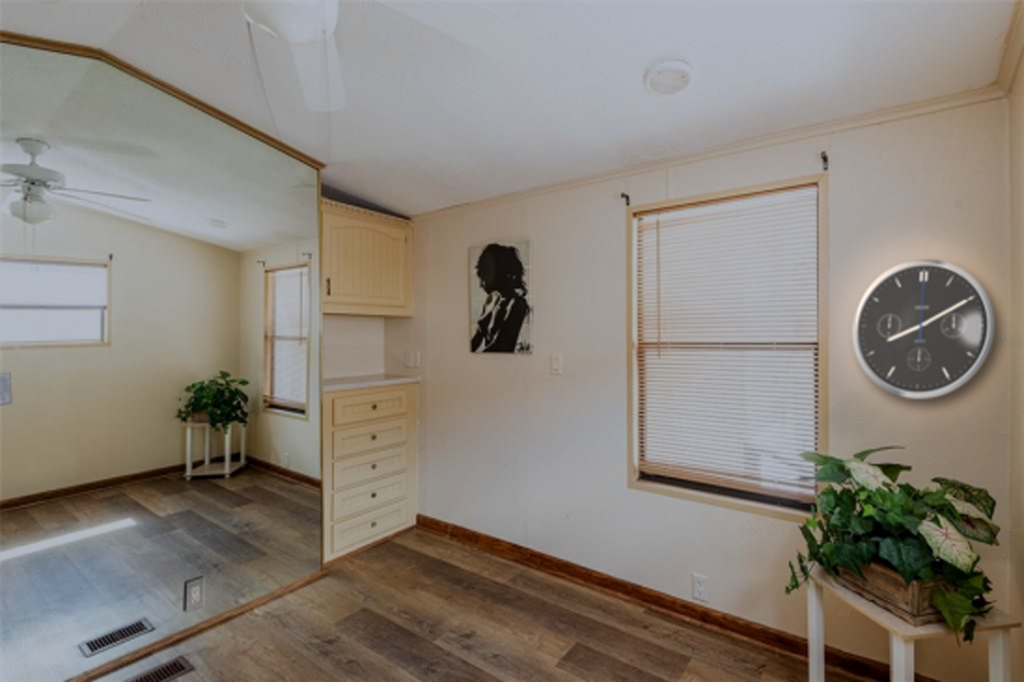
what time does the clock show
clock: 8:10
